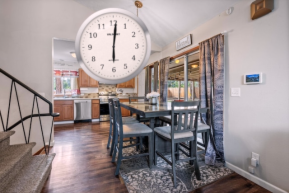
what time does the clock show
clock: 6:01
